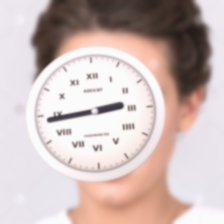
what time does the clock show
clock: 2:44
